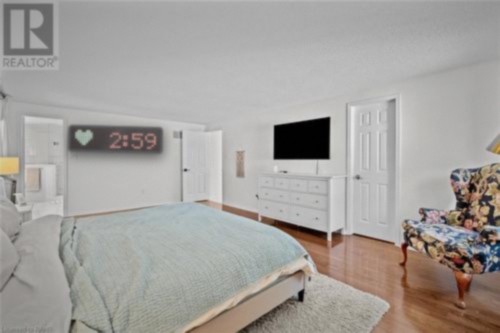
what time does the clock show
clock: 2:59
